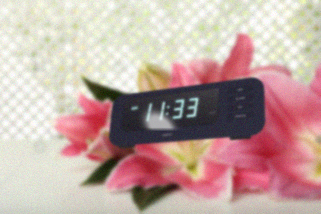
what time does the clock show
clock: 11:33
